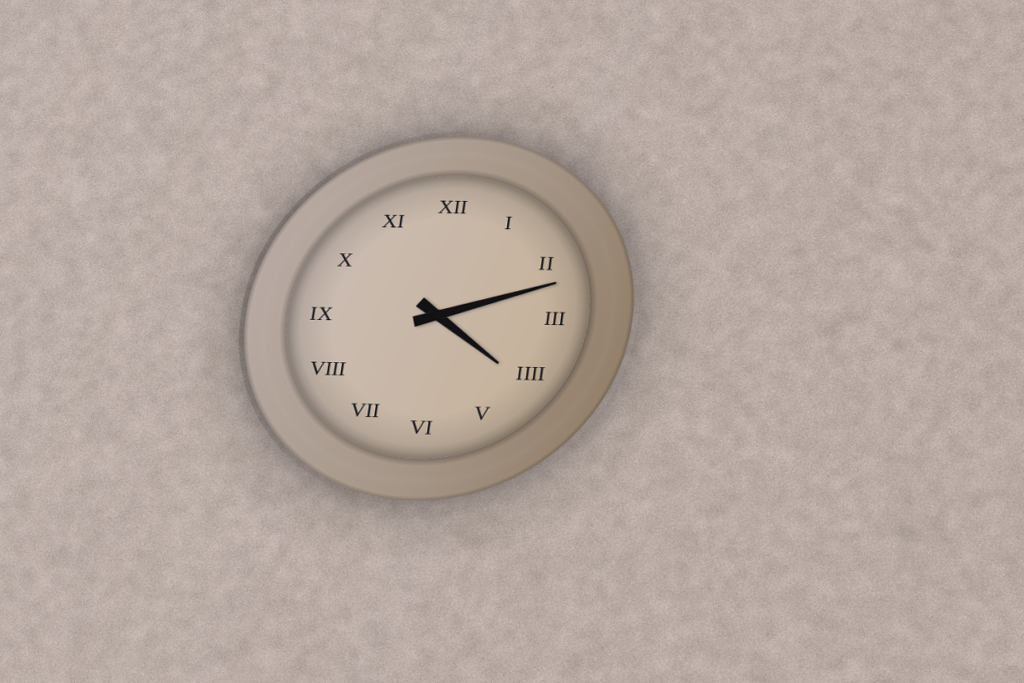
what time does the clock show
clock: 4:12
